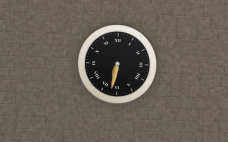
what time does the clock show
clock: 6:32
